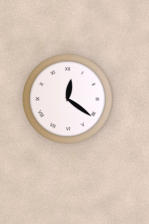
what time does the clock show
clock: 12:21
